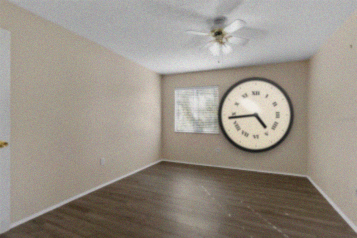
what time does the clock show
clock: 4:44
